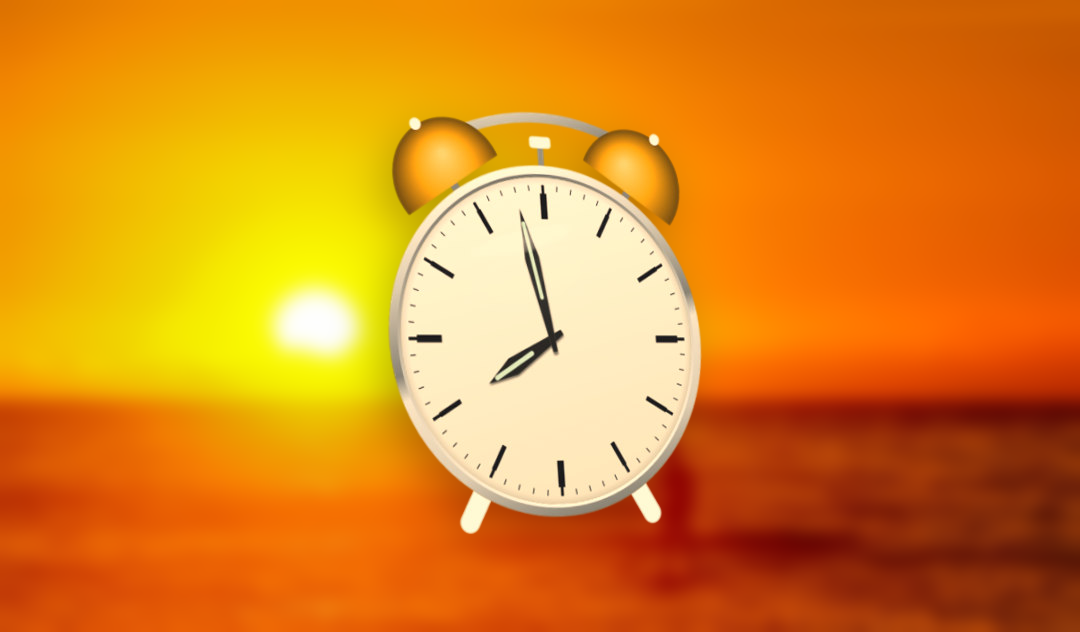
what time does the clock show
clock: 7:58
